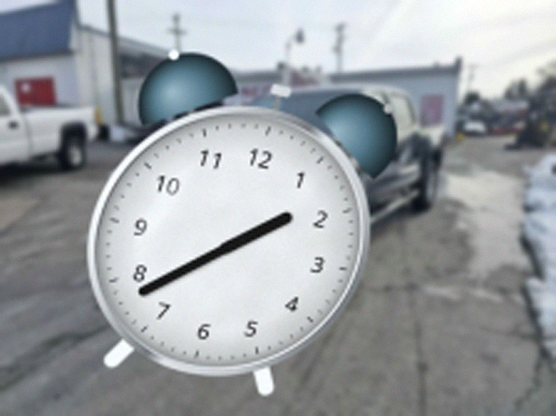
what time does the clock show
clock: 1:38
